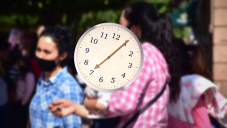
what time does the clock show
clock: 7:05
